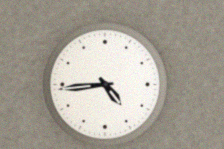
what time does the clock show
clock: 4:44
